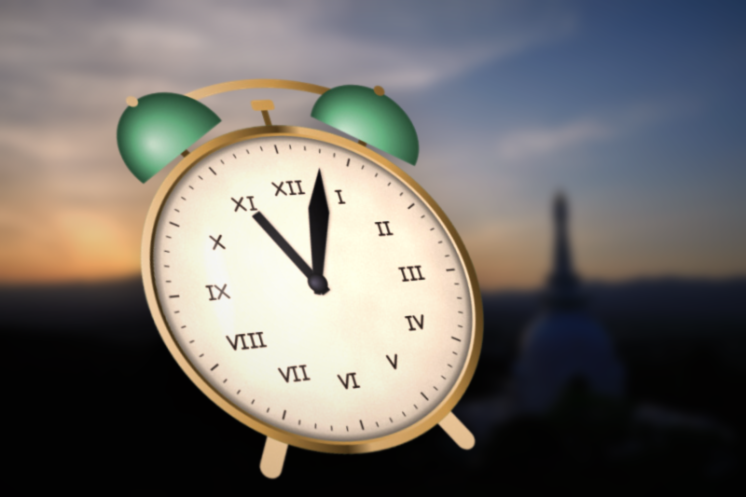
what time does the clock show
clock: 11:03
